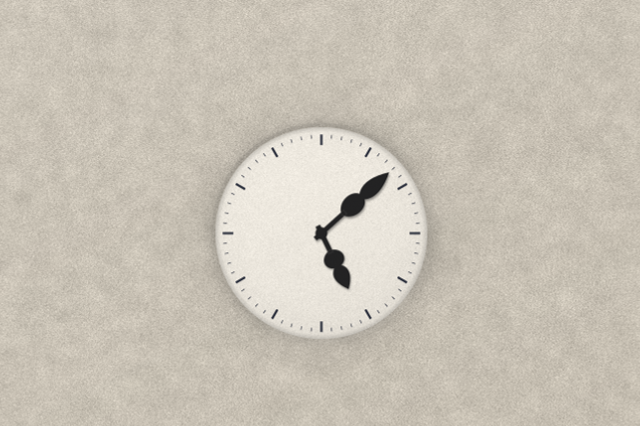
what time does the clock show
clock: 5:08
